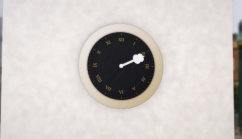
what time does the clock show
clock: 2:11
